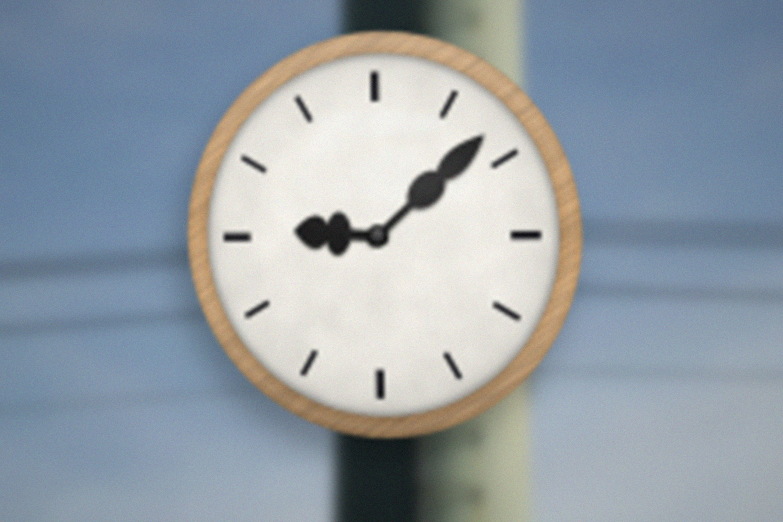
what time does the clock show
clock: 9:08
